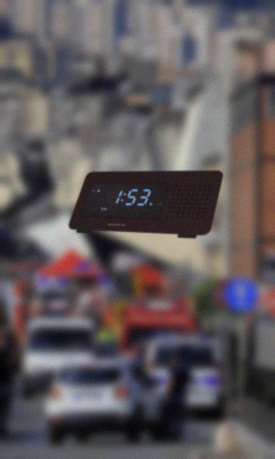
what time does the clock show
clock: 1:53
